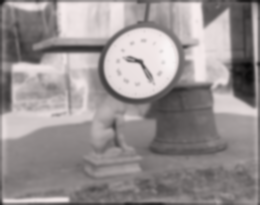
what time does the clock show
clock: 9:24
